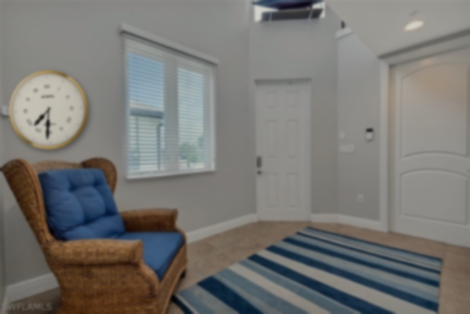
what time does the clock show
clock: 7:31
